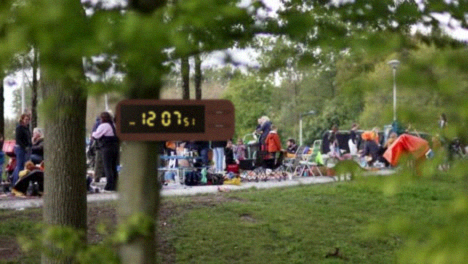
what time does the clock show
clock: 12:07
